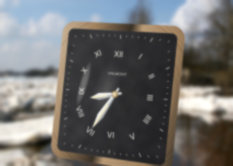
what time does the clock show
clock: 8:35
